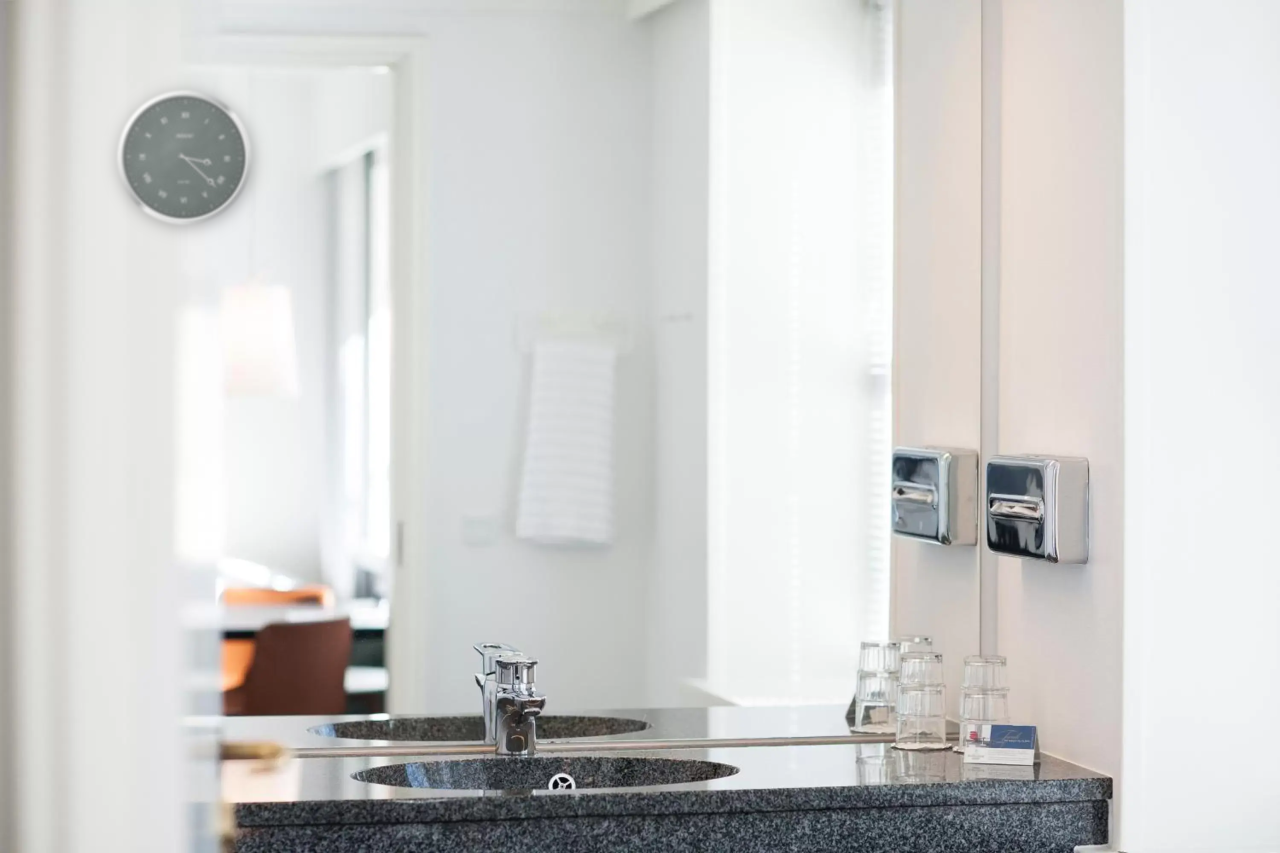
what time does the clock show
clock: 3:22
